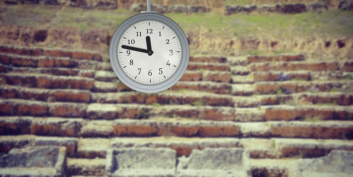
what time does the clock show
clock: 11:47
